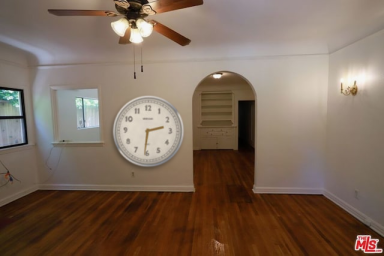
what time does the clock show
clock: 2:31
